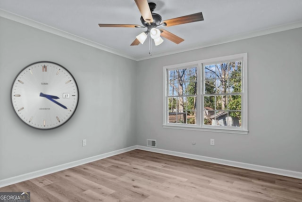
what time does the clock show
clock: 3:20
